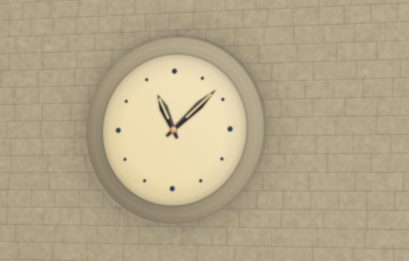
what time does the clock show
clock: 11:08
